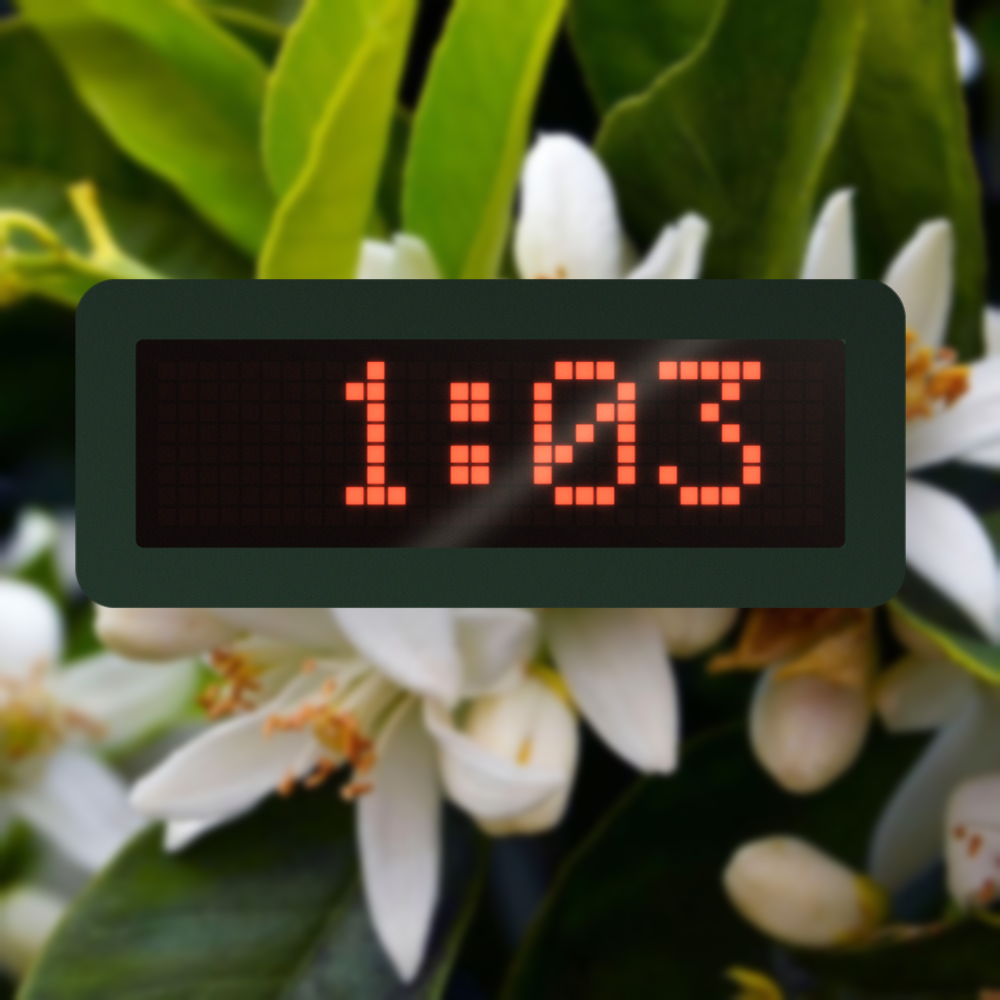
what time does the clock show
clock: 1:03
